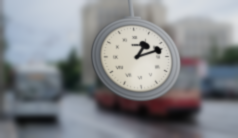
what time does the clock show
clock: 1:12
